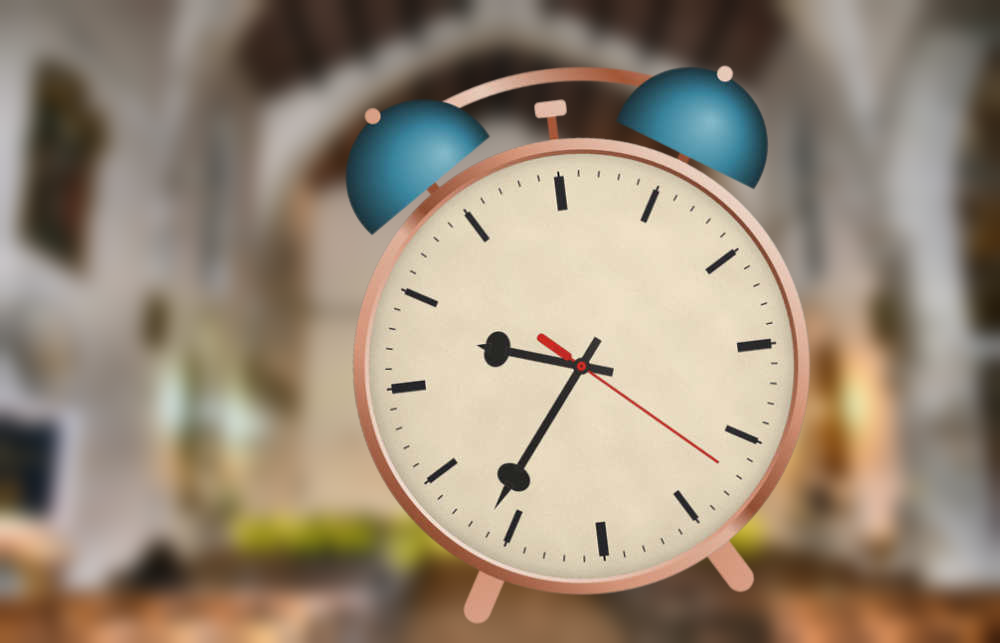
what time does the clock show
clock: 9:36:22
